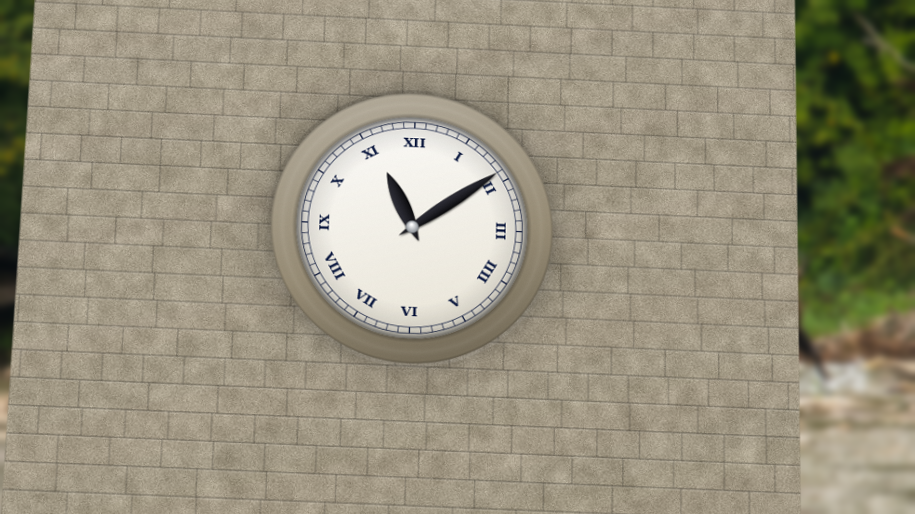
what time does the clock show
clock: 11:09
